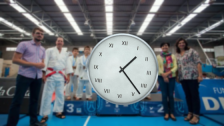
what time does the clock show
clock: 1:23
